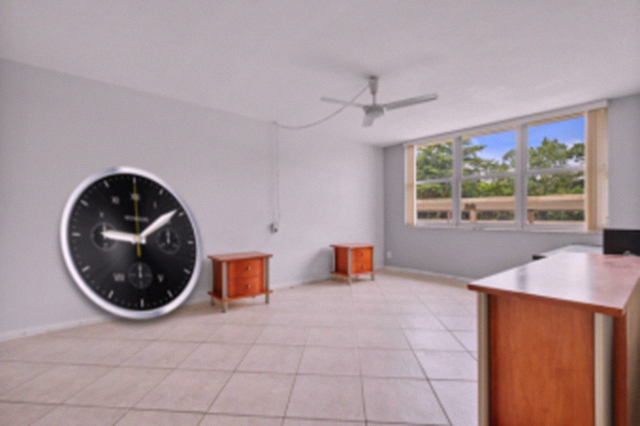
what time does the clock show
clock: 9:09
